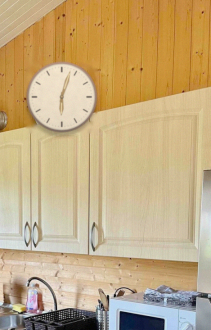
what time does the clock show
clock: 6:03
